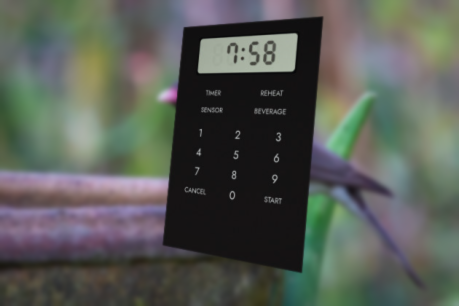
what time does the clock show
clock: 7:58
